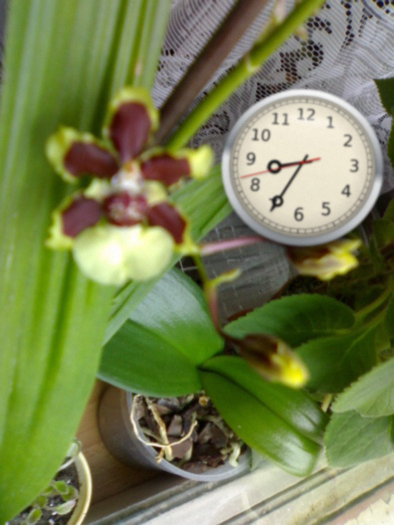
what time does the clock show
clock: 8:34:42
